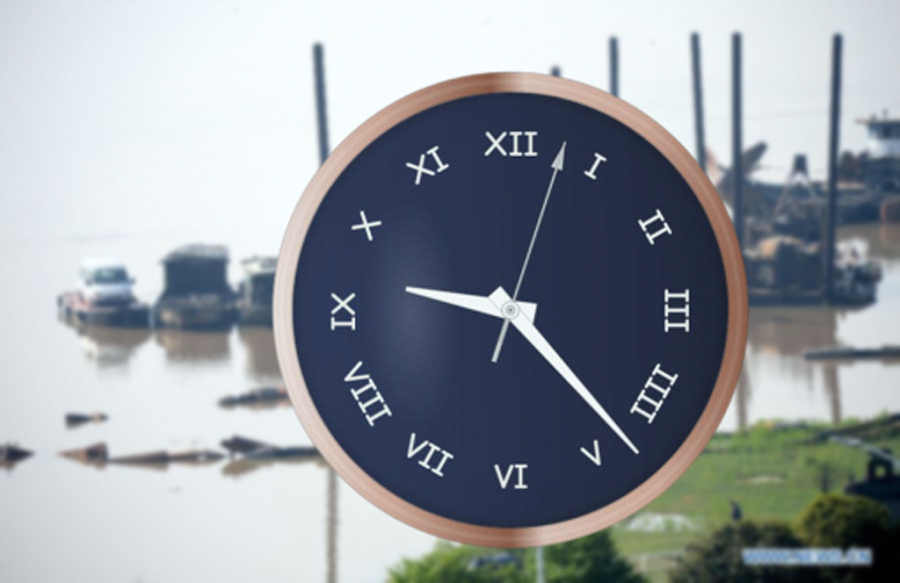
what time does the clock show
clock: 9:23:03
